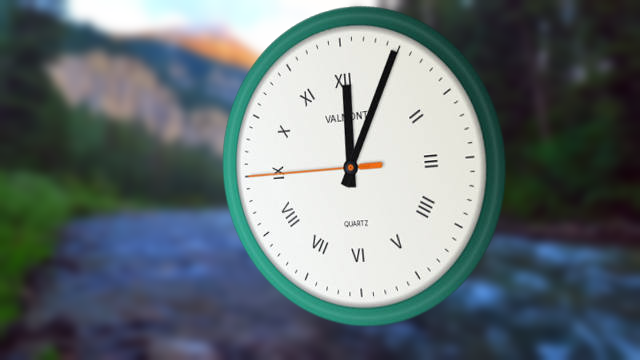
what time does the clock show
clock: 12:04:45
